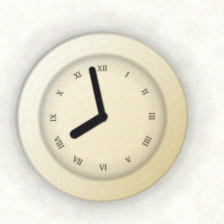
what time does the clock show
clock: 7:58
